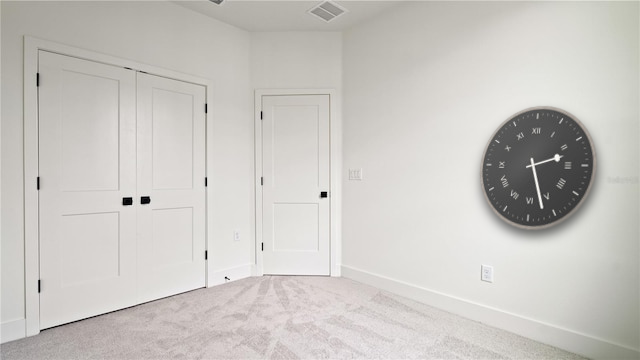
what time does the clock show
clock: 2:27
